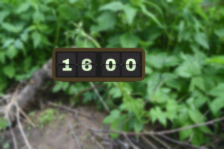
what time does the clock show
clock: 16:00
